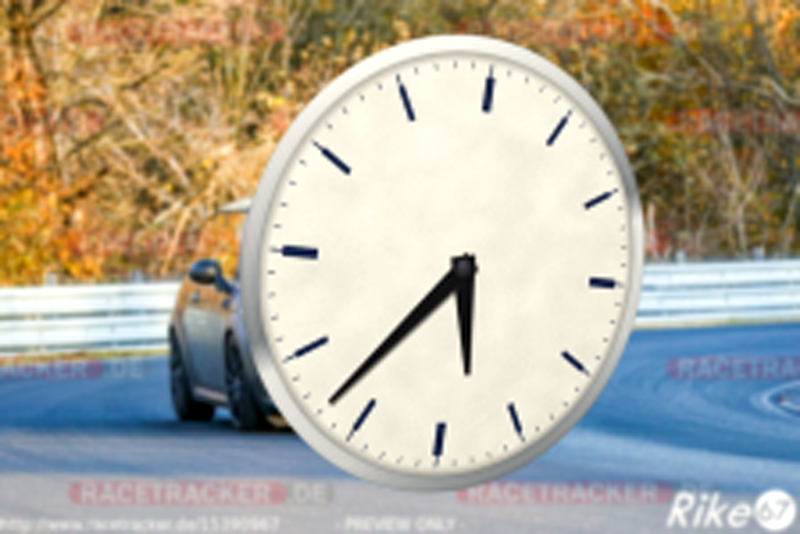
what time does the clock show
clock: 5:37
